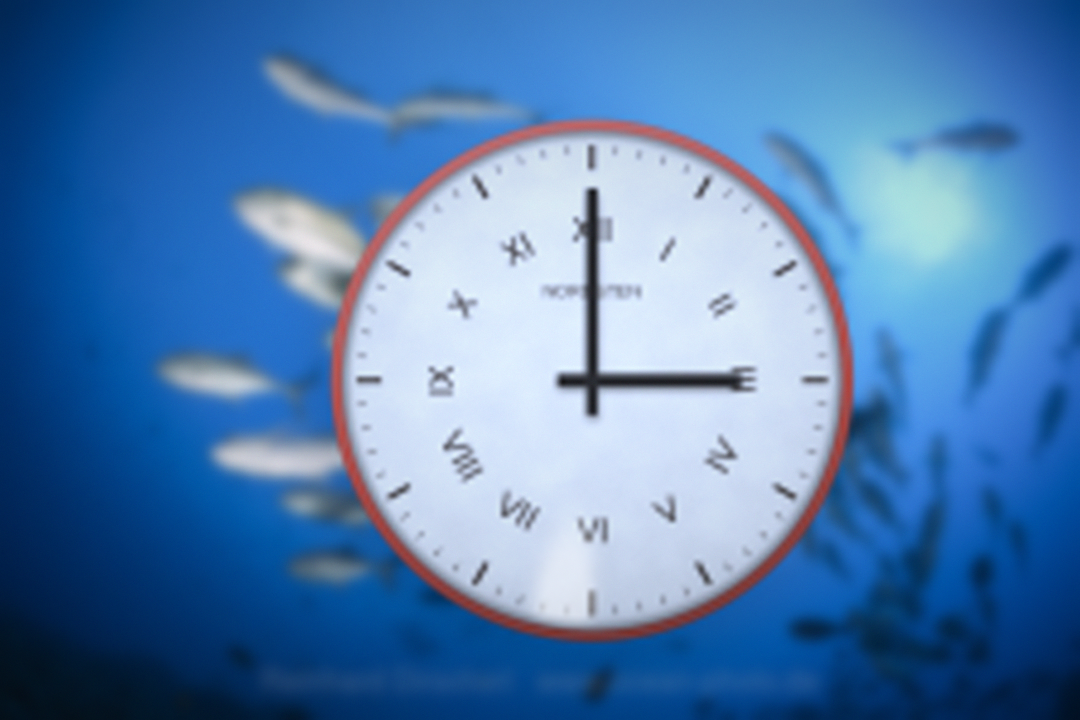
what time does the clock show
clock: 3:00
